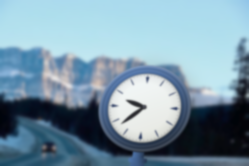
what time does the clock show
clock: 9:38
